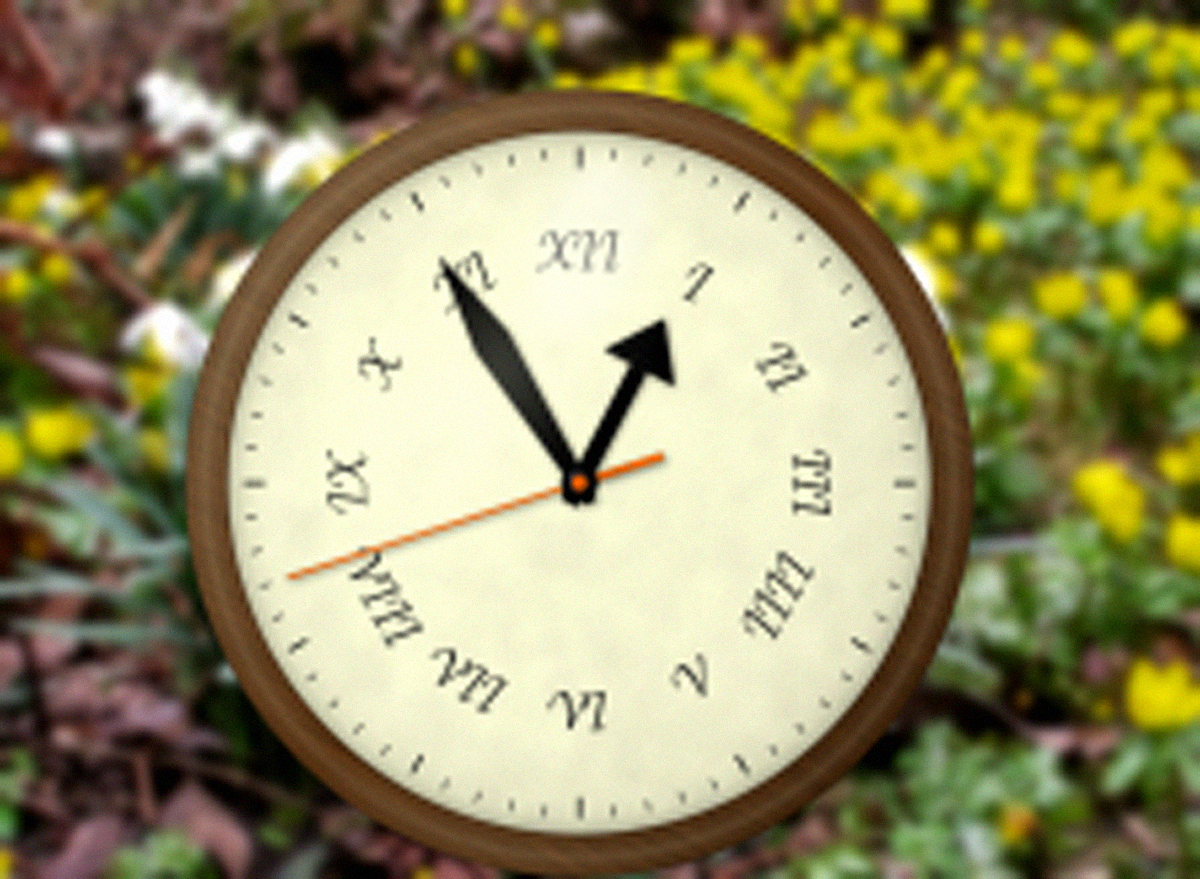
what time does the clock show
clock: 12:54:42
